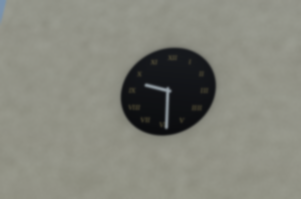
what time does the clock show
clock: 9:29
